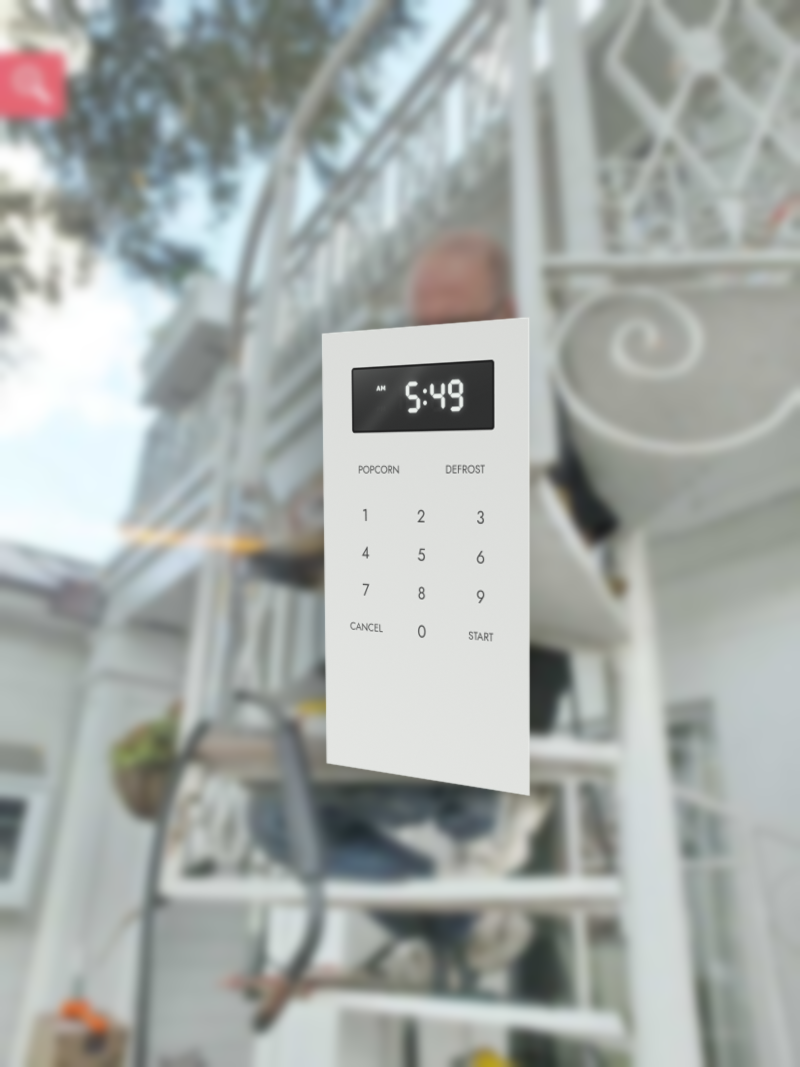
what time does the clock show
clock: 5:49
